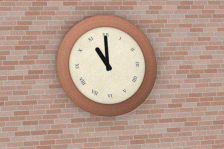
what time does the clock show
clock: 11:00
